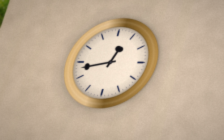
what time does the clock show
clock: 12:43
